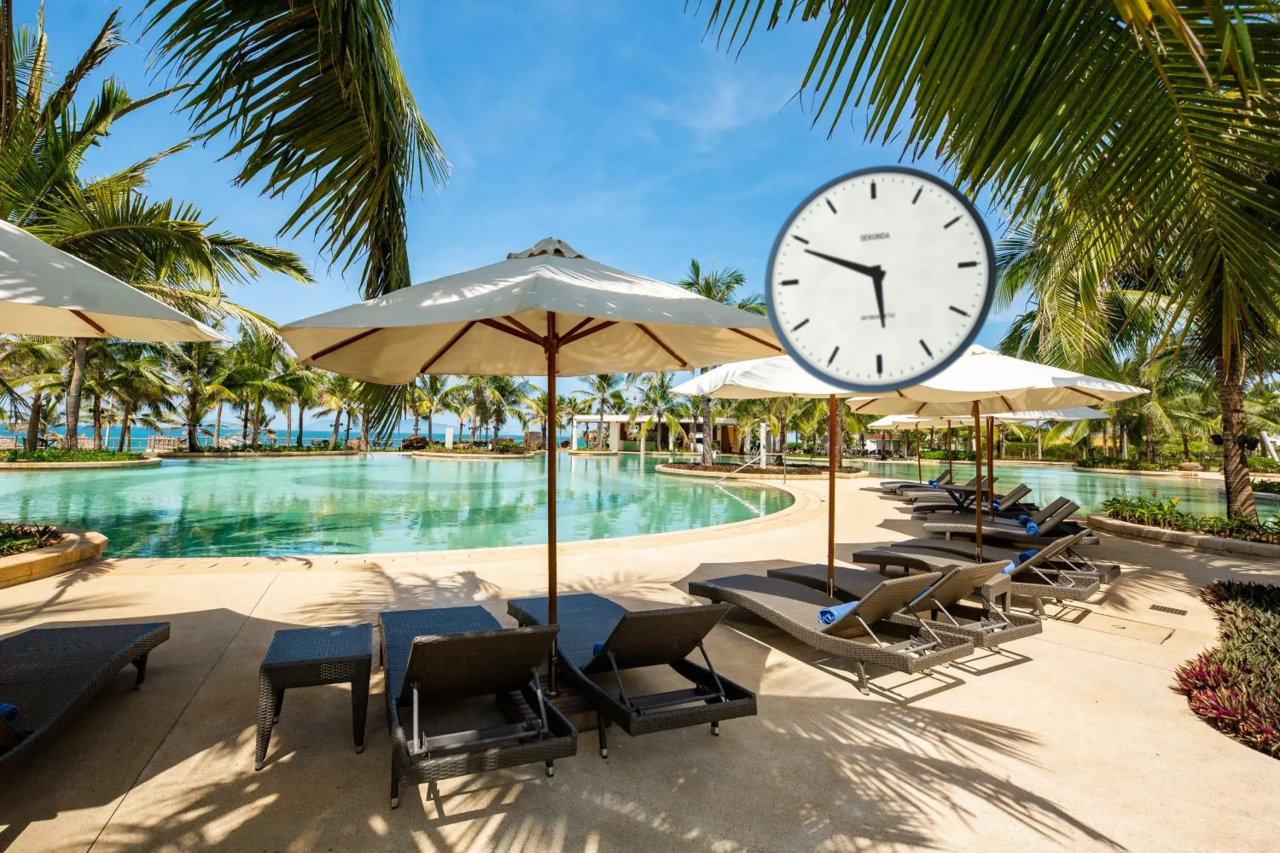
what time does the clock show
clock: 5:49
